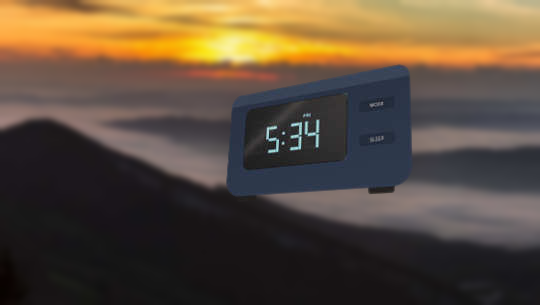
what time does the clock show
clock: 5:34
